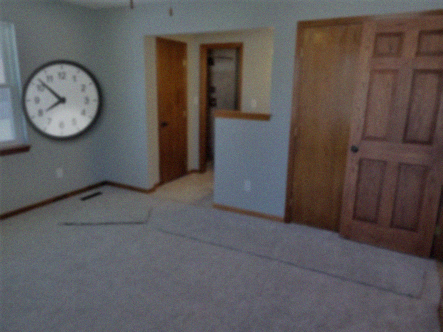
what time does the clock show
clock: 7:52
